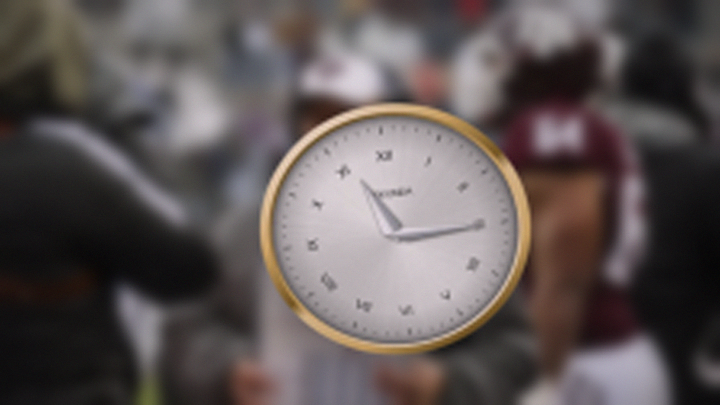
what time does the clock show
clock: 11:15
